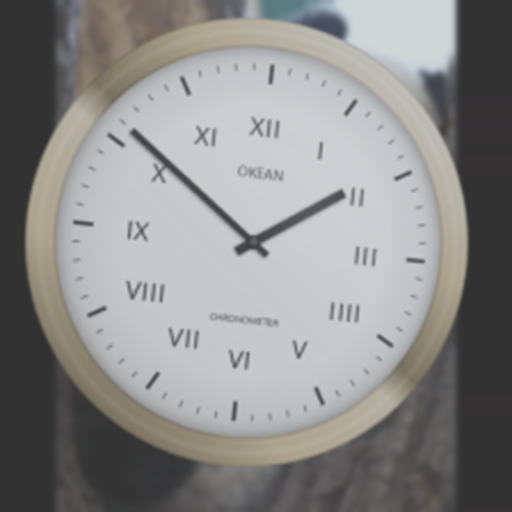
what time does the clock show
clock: 1:51
